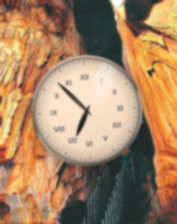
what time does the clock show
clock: 6:53
